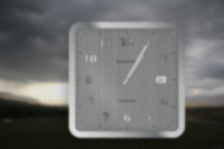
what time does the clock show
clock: 1:05
